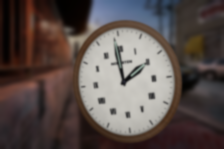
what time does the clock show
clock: 1:59
